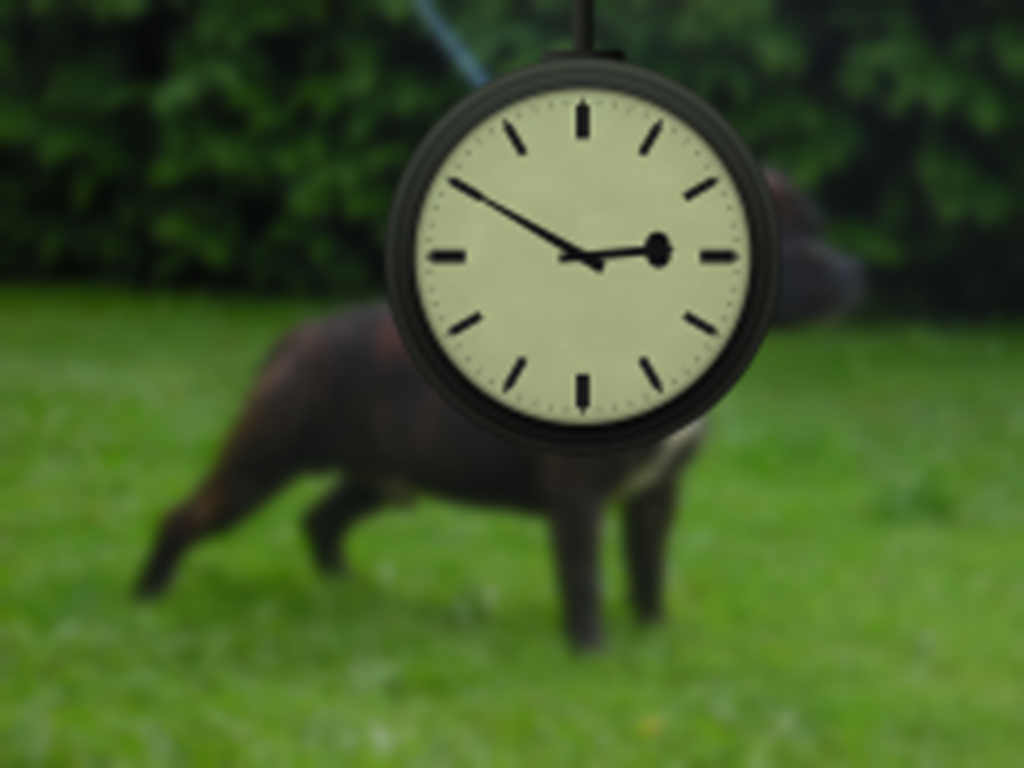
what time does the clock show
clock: 2:50
